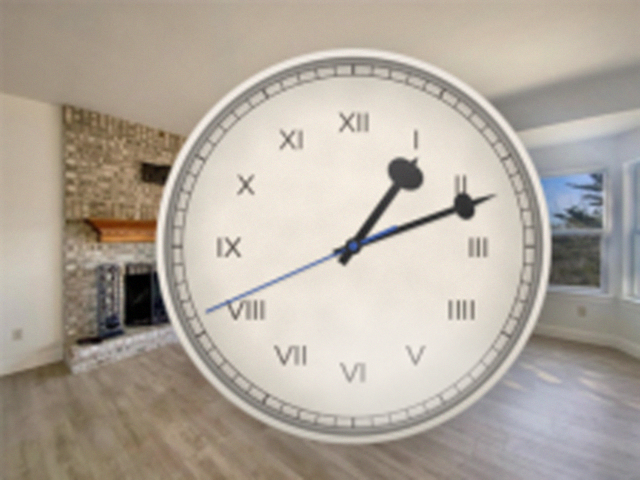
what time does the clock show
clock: 1:11:41
